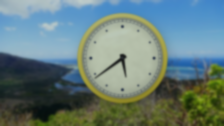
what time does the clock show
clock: 5:39
